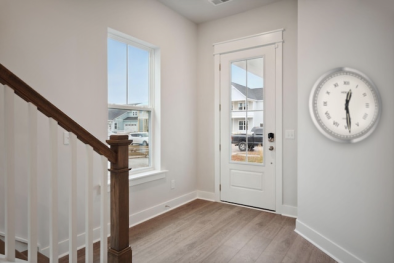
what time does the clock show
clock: 12:29
